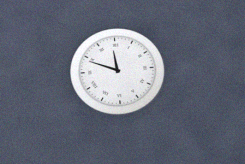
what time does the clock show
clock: 11:49
